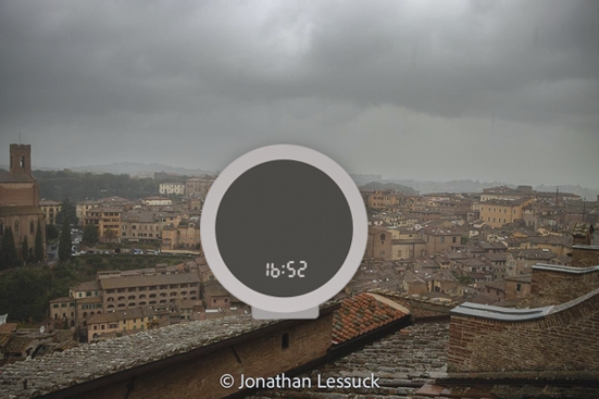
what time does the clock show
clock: 16:52
